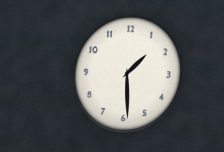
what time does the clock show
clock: 1:29
